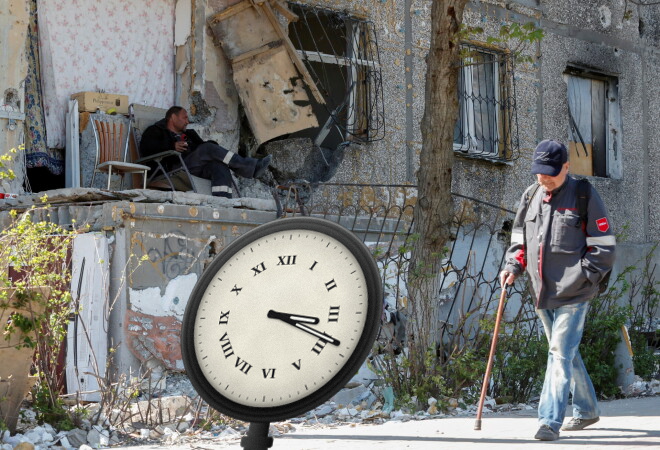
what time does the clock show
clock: 3:19
